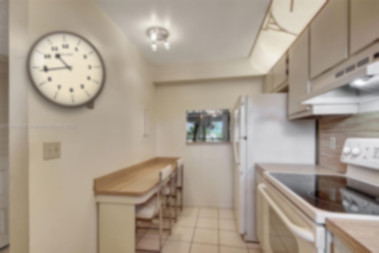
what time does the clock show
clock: 10:44
